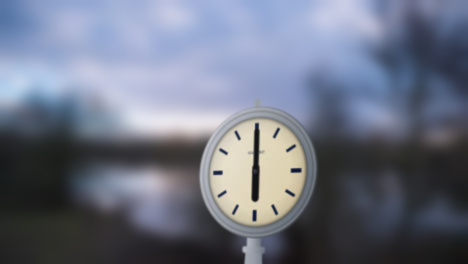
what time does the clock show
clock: 6:00
